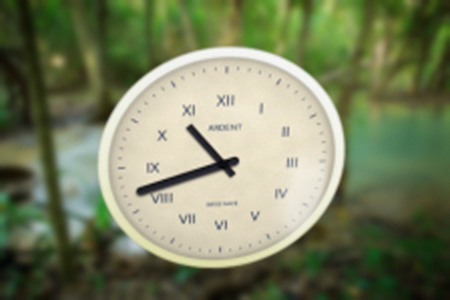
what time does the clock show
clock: 10:42
